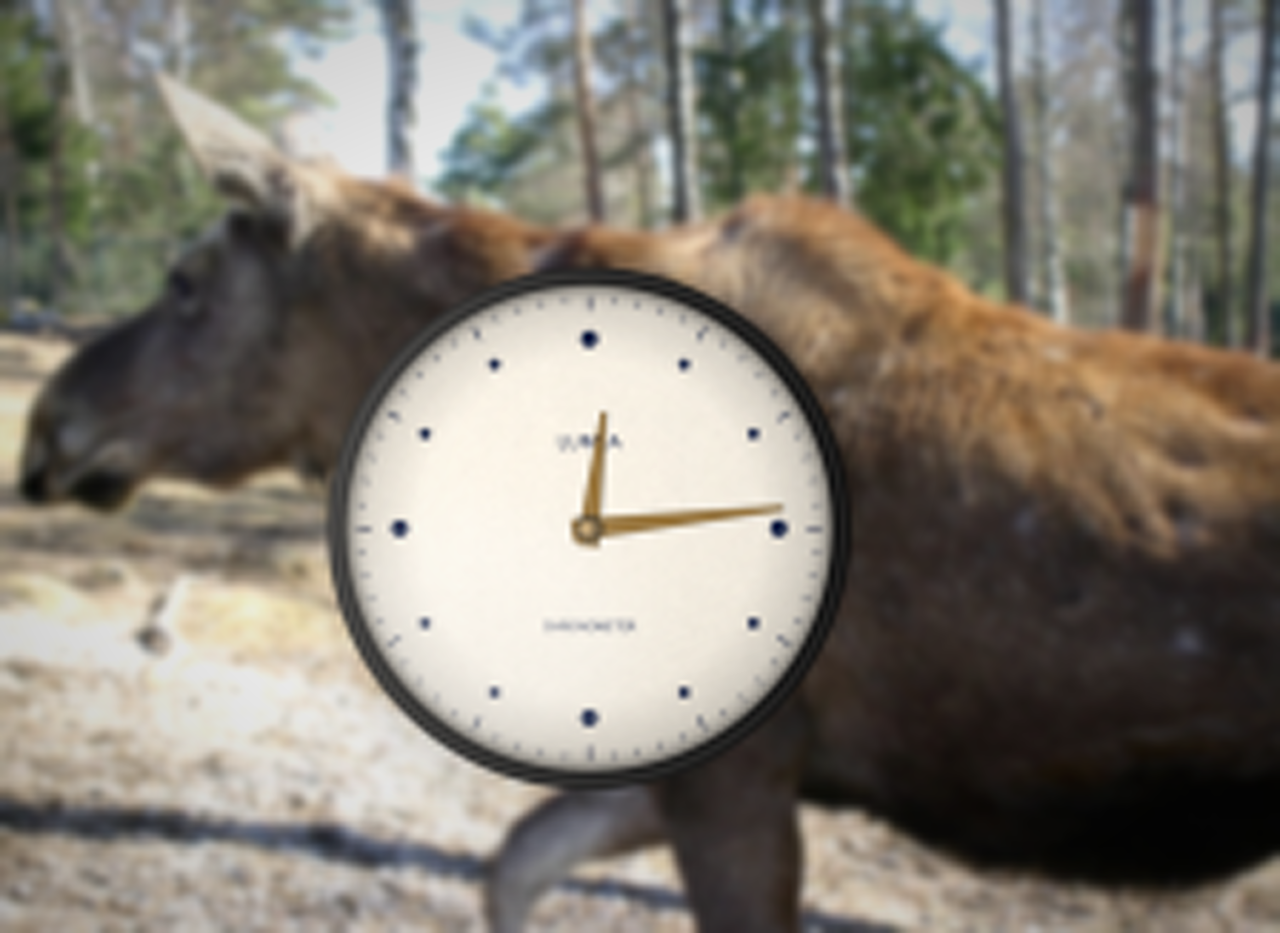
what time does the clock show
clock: 12:14
